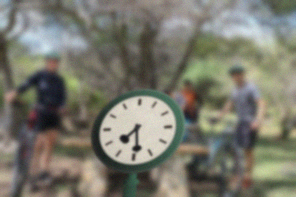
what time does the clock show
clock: 7:29
